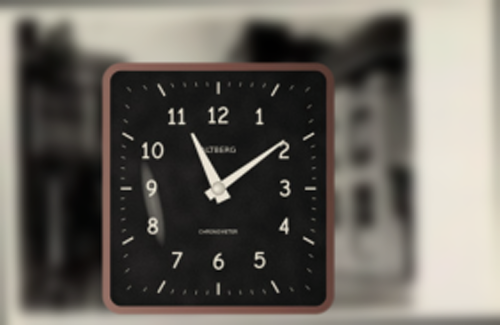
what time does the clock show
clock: 11:09
